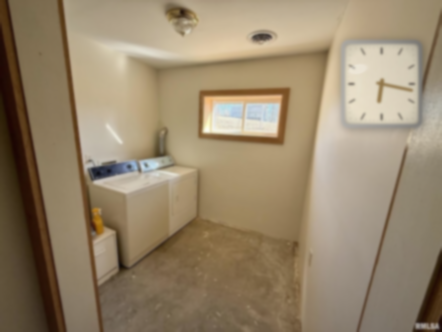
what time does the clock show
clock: 6:17
